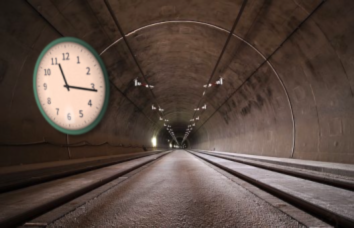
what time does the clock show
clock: 11:16
